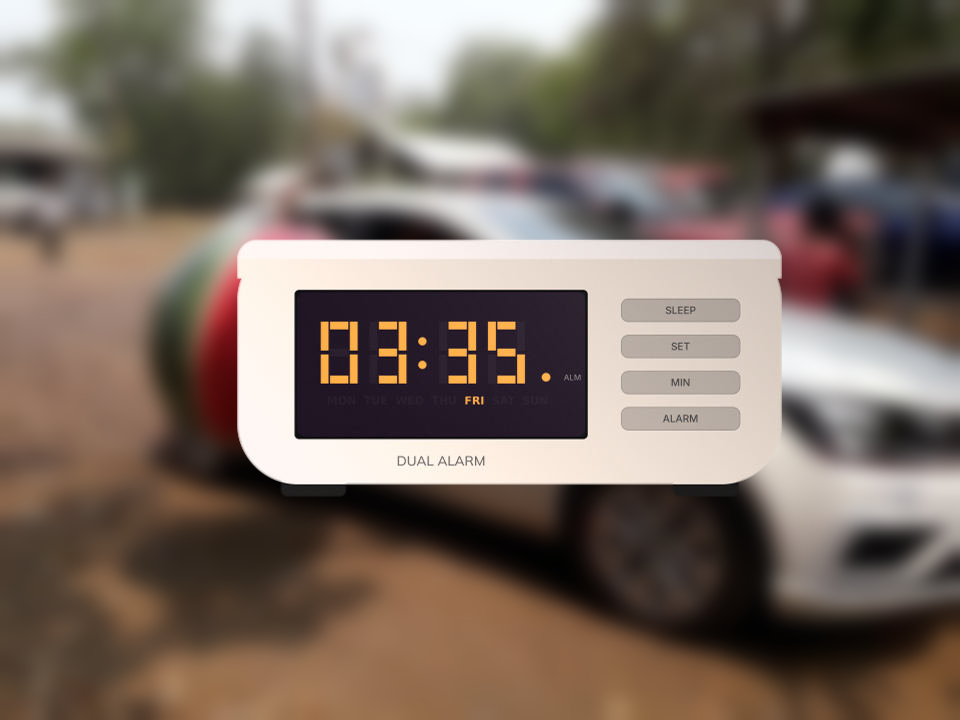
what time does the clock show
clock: 3:35
